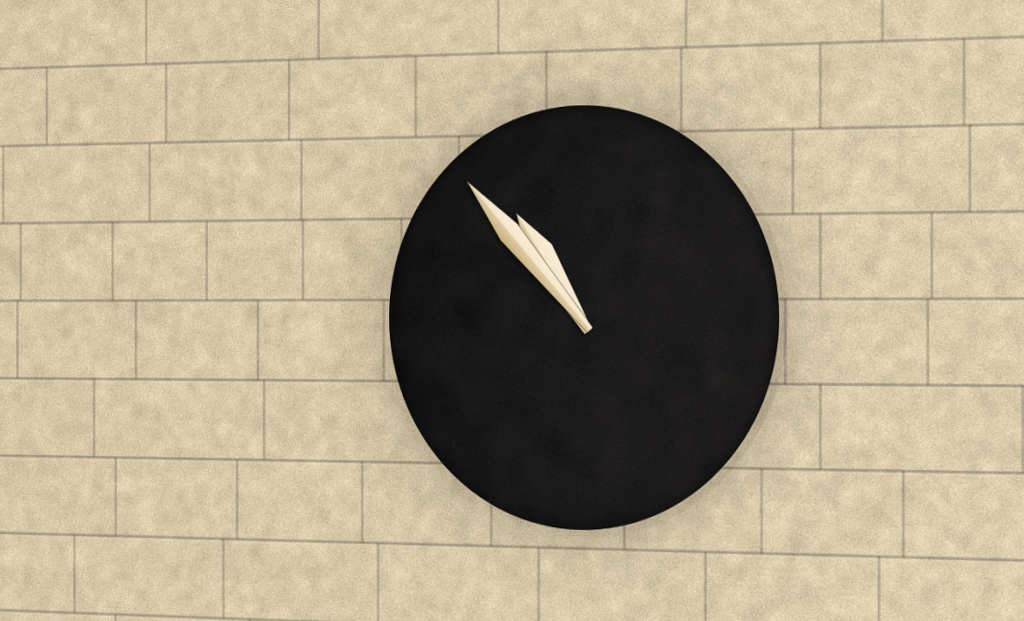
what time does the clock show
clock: 10:53
